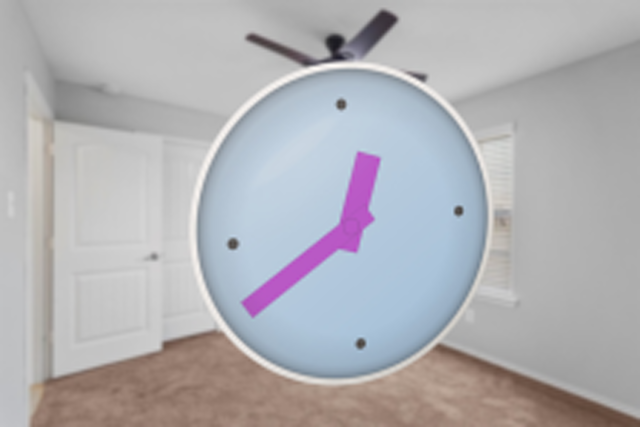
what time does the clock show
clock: 12:40
